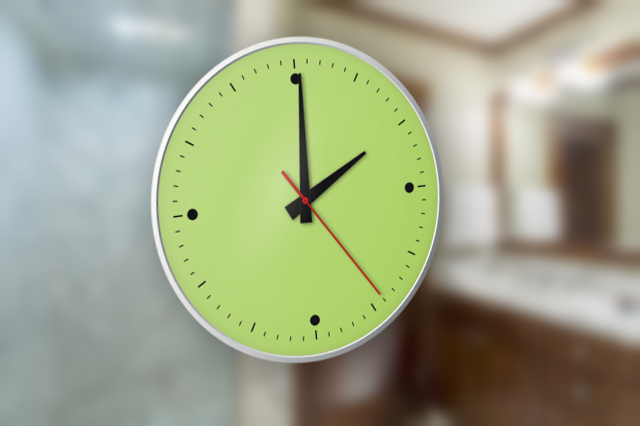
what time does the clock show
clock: 2:00:24
